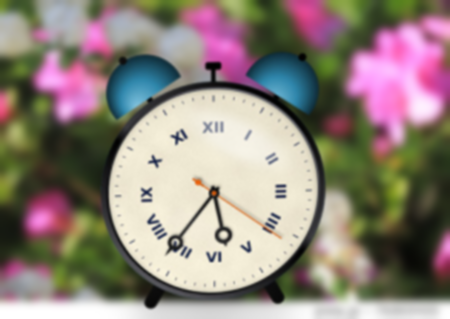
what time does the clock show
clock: 5:36:21
